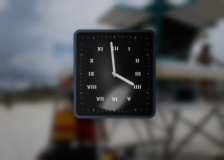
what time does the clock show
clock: 3:59
